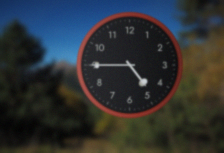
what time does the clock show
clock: 4:45
